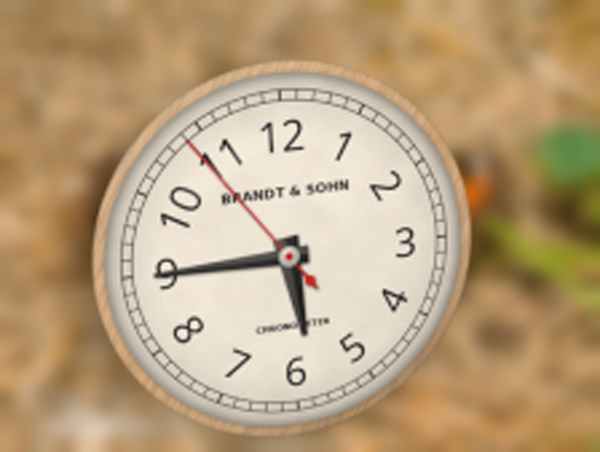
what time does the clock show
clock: 5:44:54
